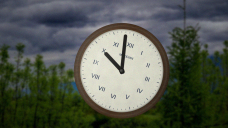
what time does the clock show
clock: 9:58
